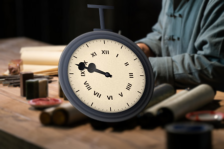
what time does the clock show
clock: 9:48
